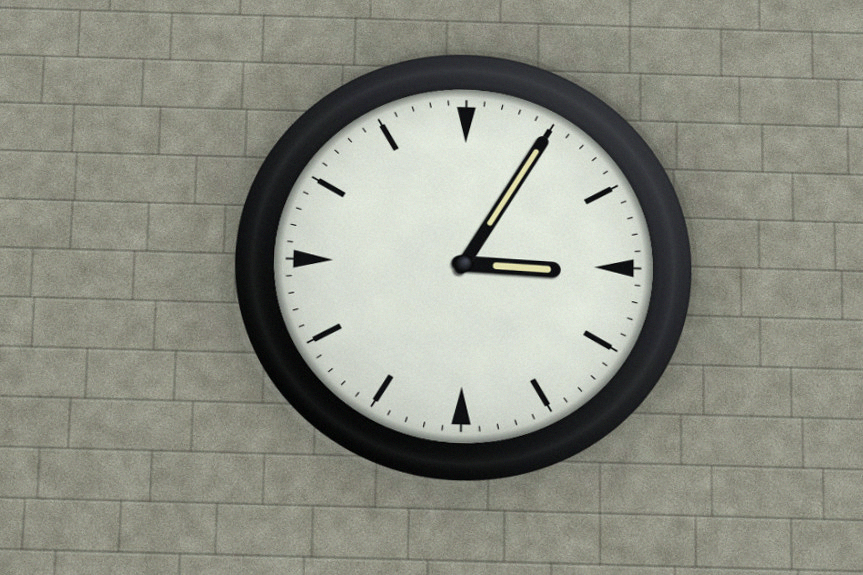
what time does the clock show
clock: 3:05
